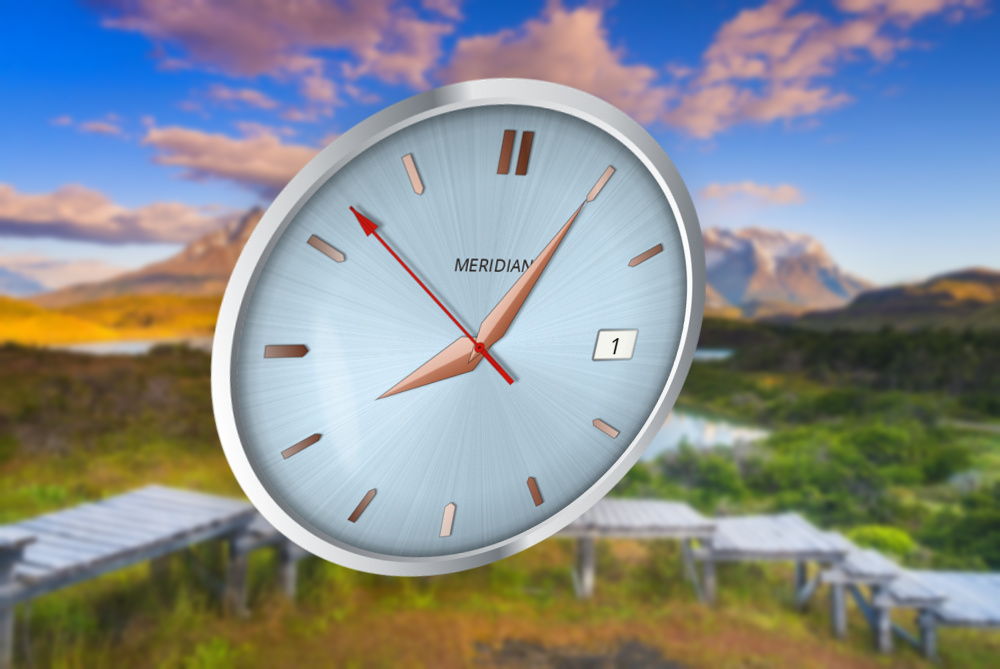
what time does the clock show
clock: 8:04:52
